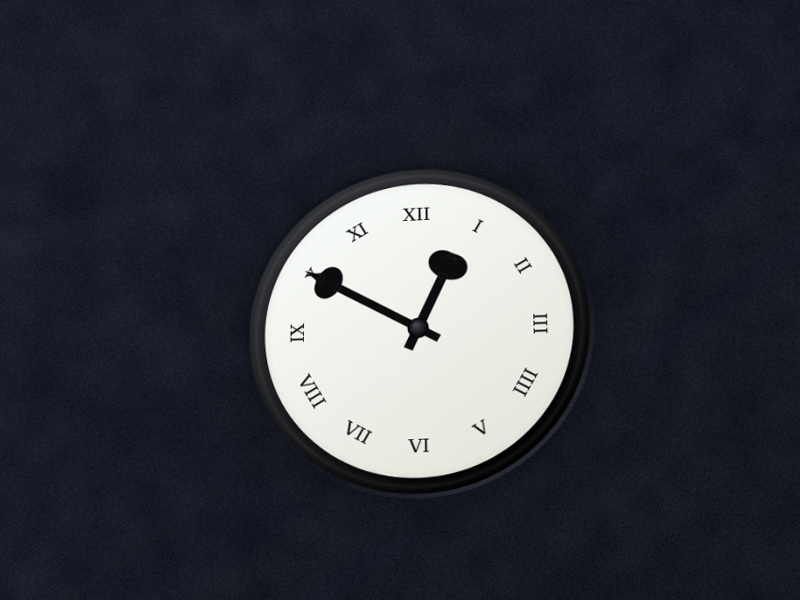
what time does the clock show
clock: 12:50
